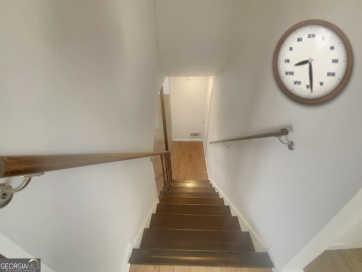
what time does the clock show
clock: 8:29
